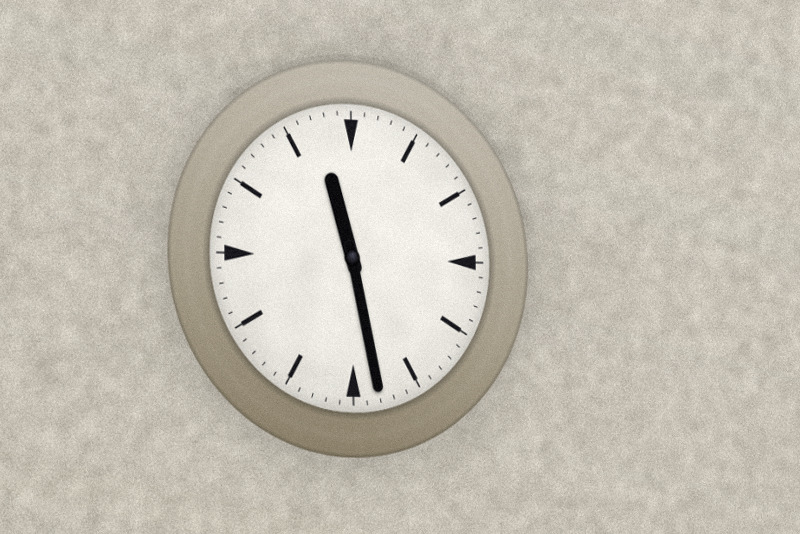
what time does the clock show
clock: 11:28
